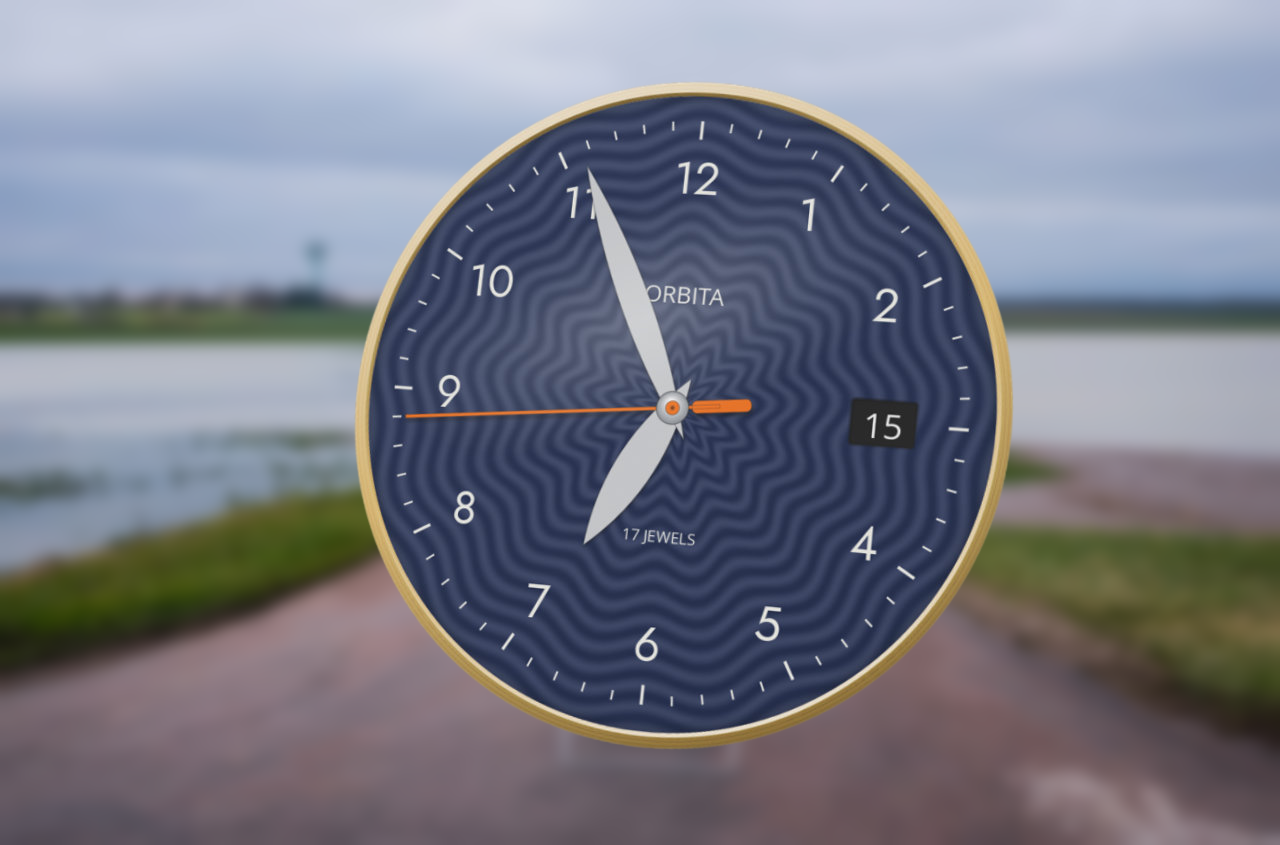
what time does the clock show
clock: 6:55:44
